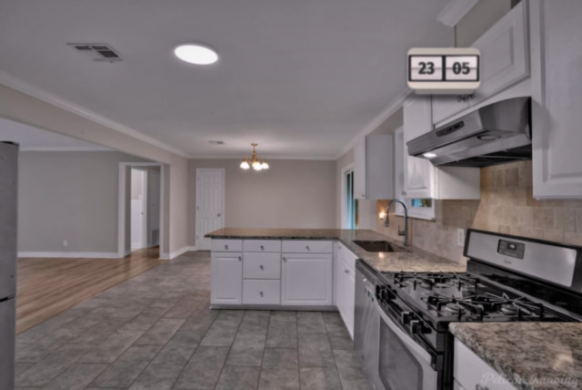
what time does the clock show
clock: 23:05
